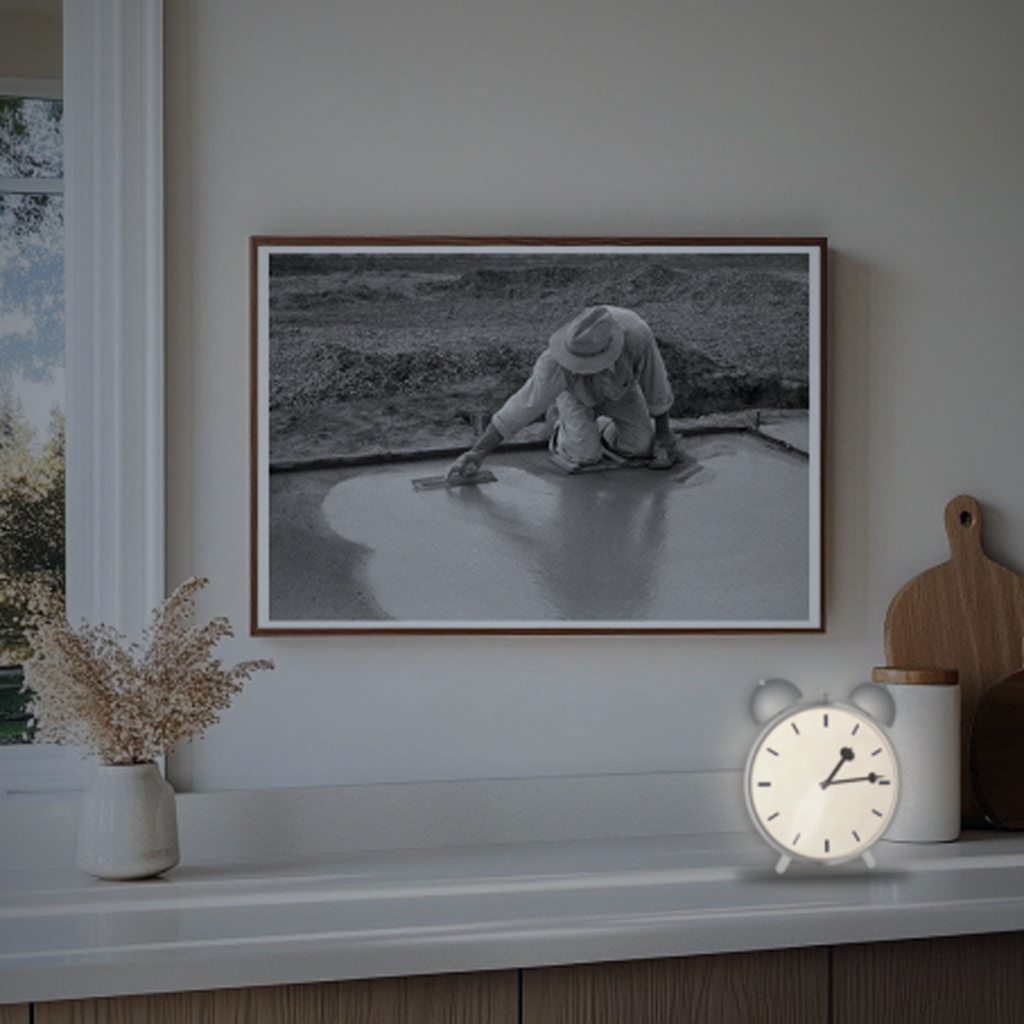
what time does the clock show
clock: 1:14
